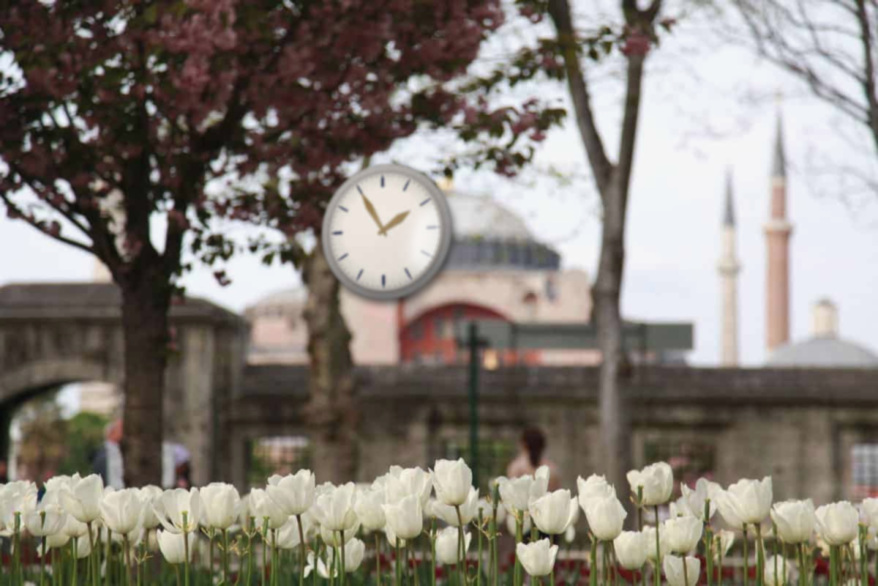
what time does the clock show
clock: 1:55
